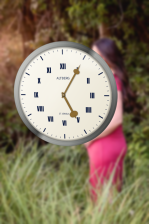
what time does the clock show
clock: 5:05
